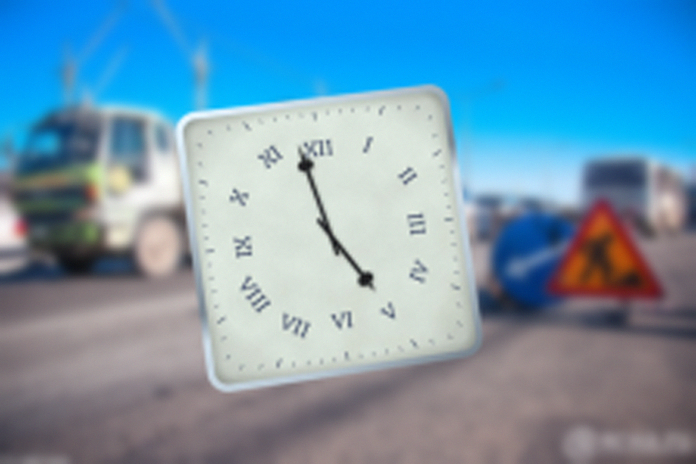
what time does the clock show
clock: 4:58
